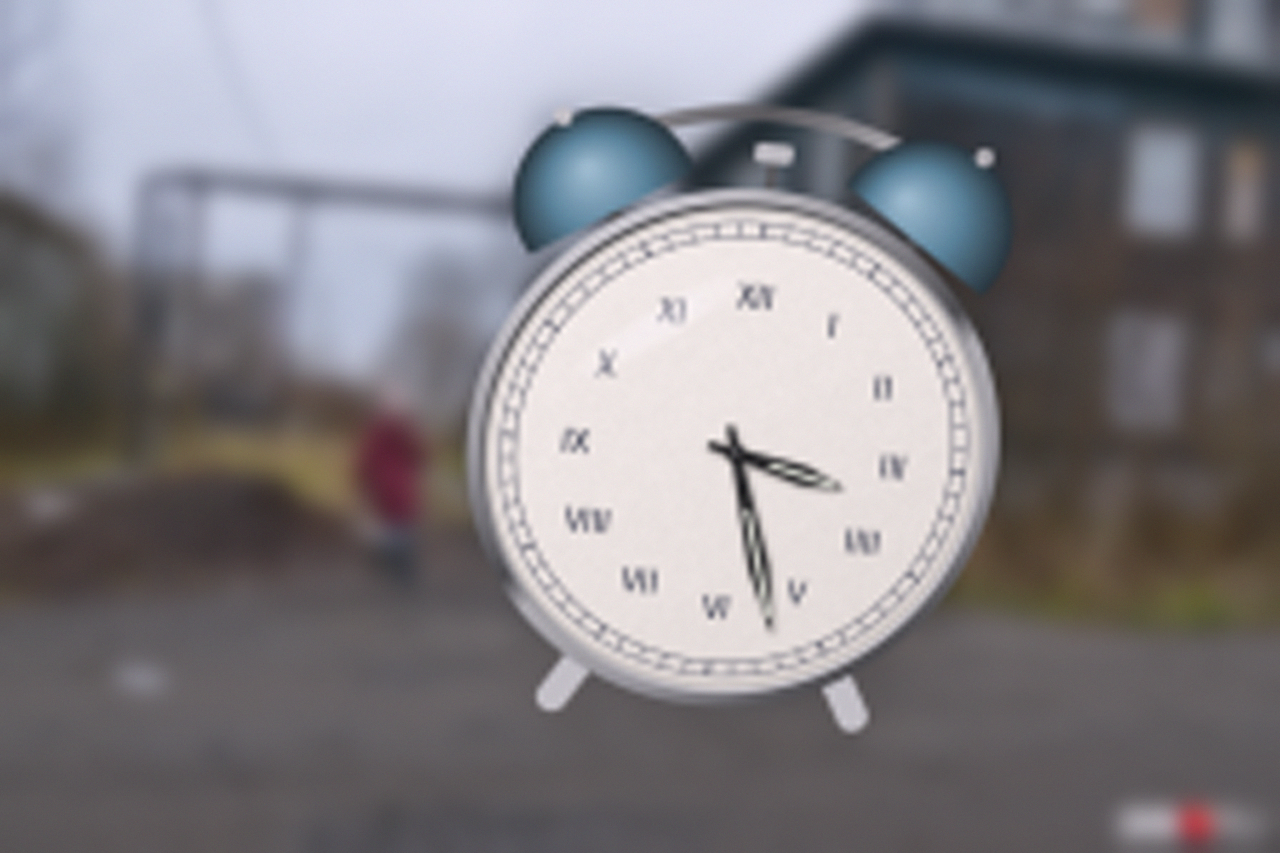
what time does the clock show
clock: 3:27
